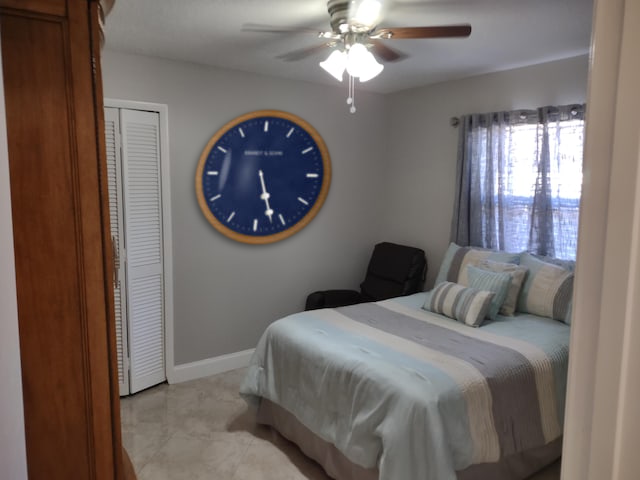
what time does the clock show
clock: 5:27
